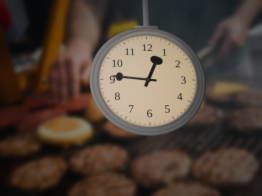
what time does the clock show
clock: 12:46
